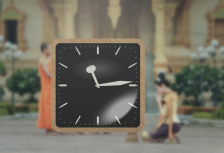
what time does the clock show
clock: 11:14
